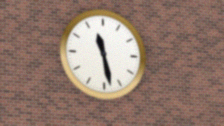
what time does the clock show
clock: 11:28
